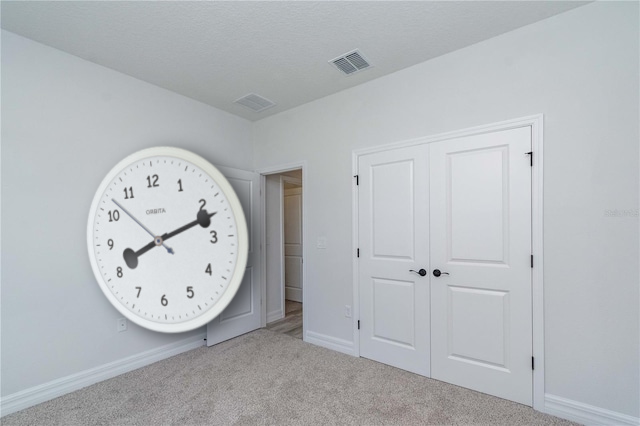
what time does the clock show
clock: 8:11:52
